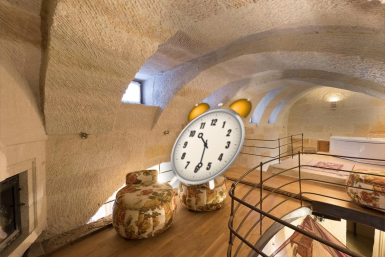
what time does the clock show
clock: 10:29
